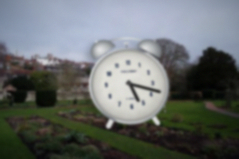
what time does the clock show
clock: 5:18
